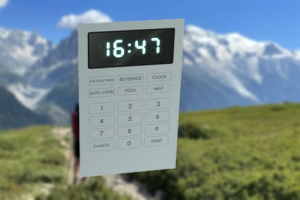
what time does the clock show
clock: 16:47
